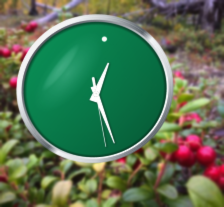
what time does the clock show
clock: 12:25:27
